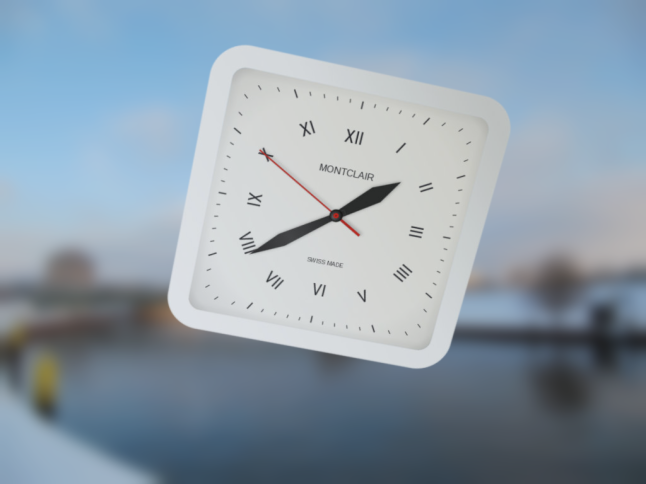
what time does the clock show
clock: 1:38:50
